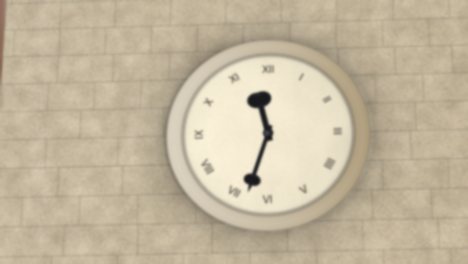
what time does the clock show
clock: 11:33
